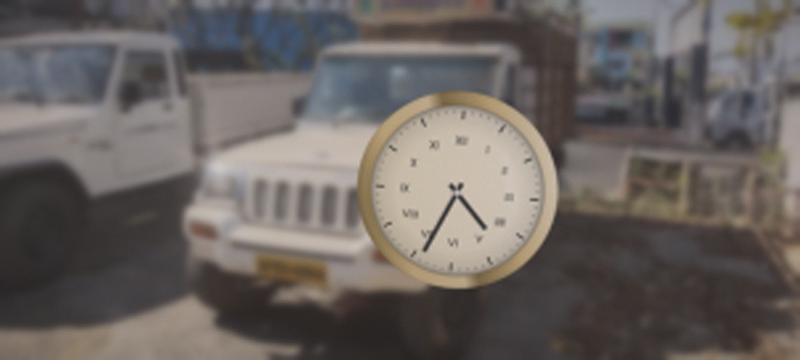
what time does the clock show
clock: 4:34
